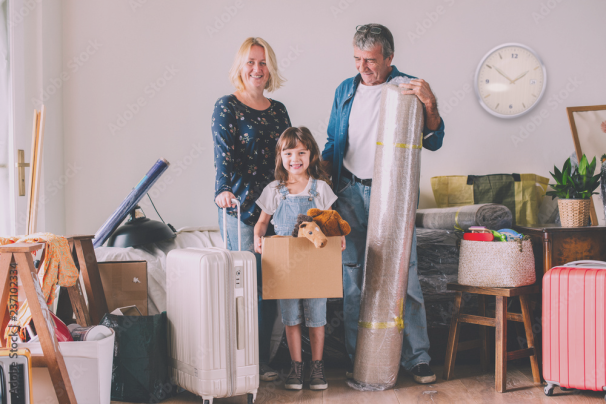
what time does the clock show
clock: 1:51
